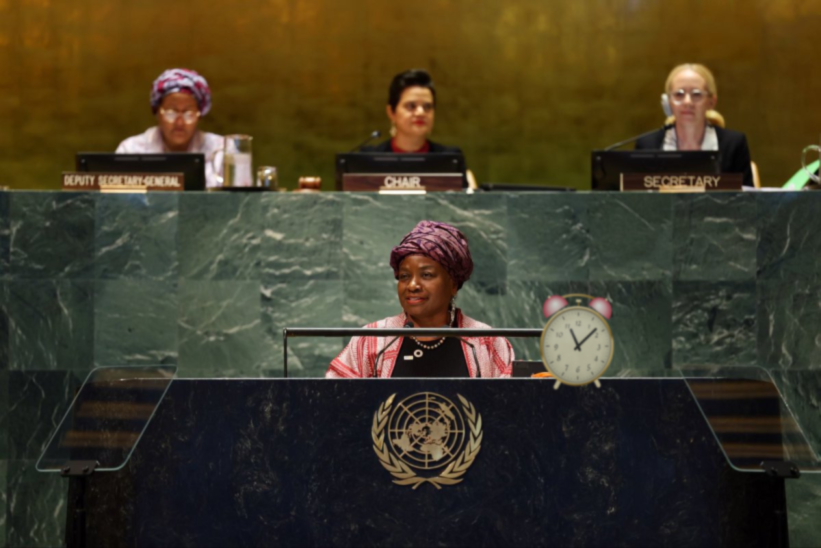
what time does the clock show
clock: 11:08
